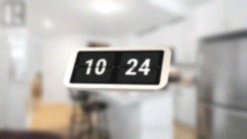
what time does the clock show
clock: 10:24
